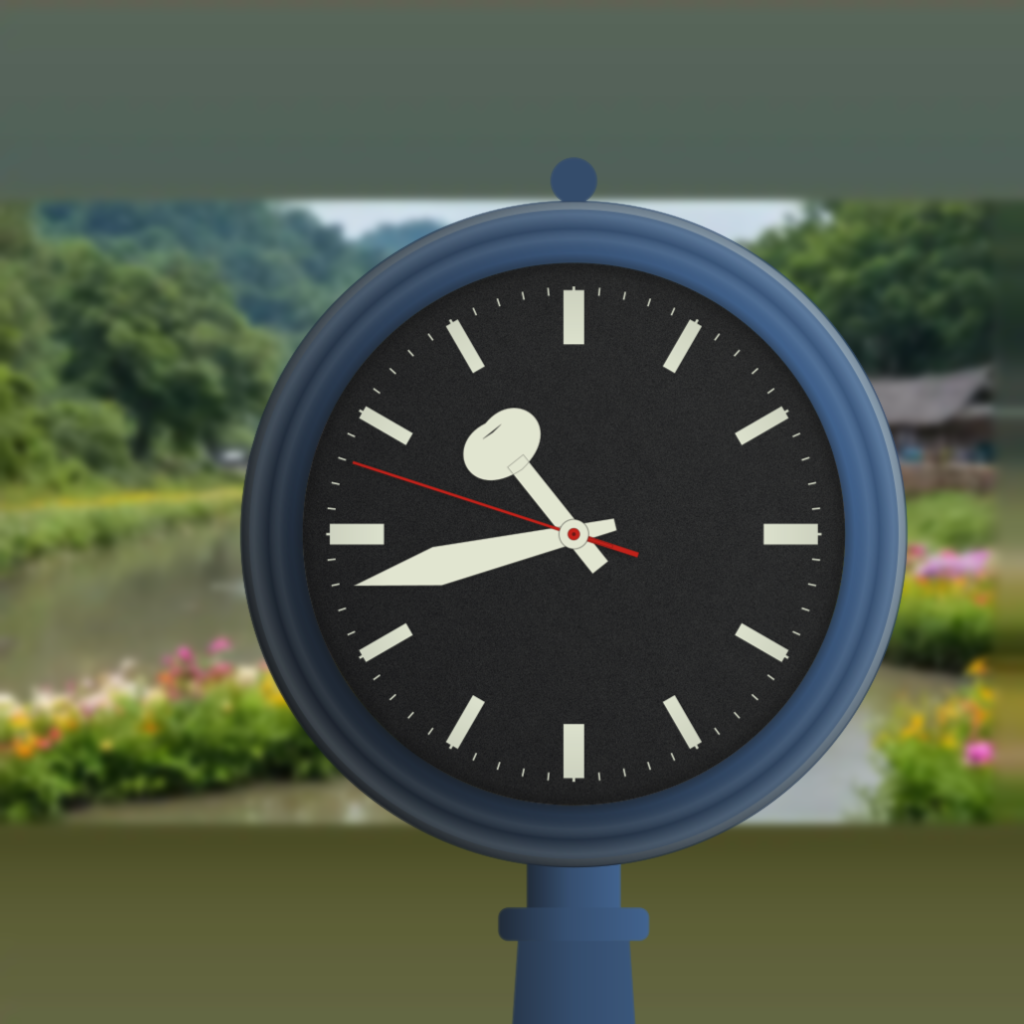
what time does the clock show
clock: 10:42:48
